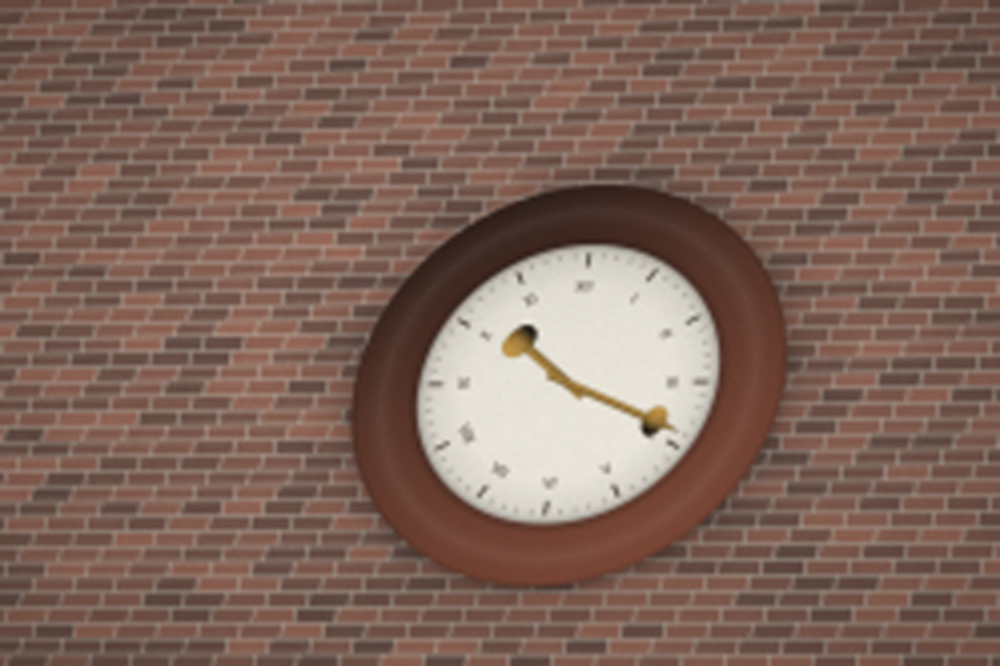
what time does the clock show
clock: 10:19
